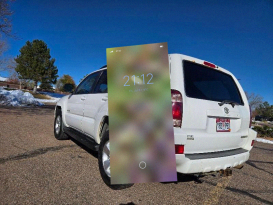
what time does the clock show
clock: 21:12
